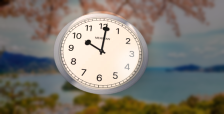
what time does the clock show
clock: 10:01
